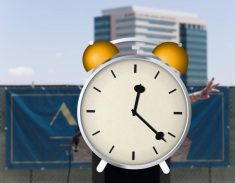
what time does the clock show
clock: 12:22
